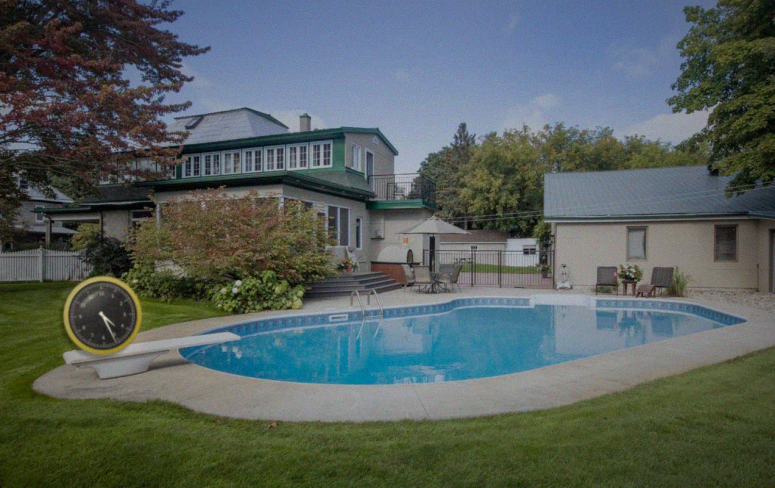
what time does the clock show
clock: 4:26
